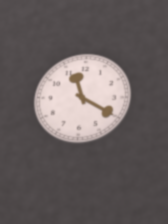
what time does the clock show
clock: 11:20
